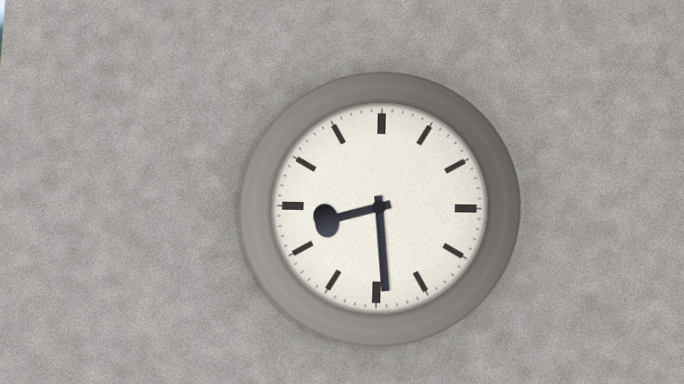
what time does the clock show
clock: 8:29
